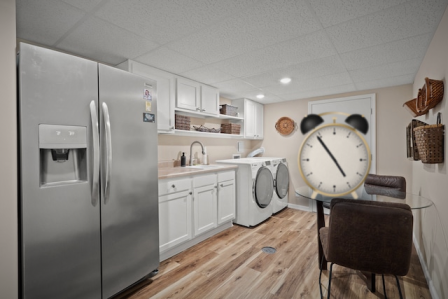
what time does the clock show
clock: 4:54
